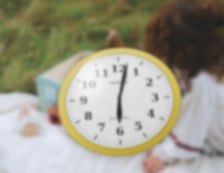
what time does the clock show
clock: 6:02
